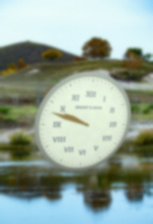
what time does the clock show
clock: 9:48
